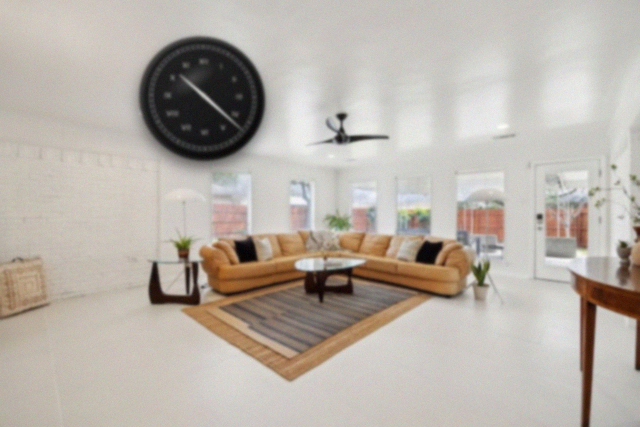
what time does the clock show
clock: 10:22
